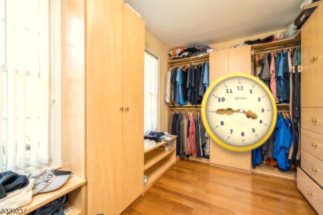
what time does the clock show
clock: 3:45
